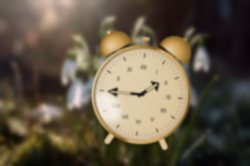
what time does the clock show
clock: 1:45
